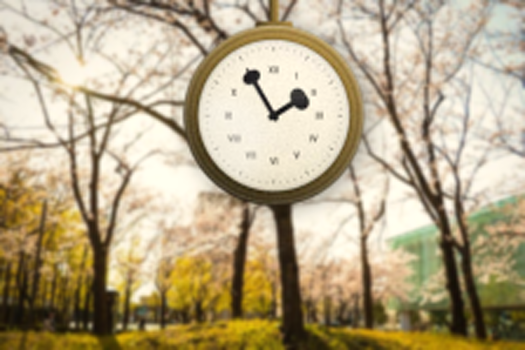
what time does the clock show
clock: 1:55
